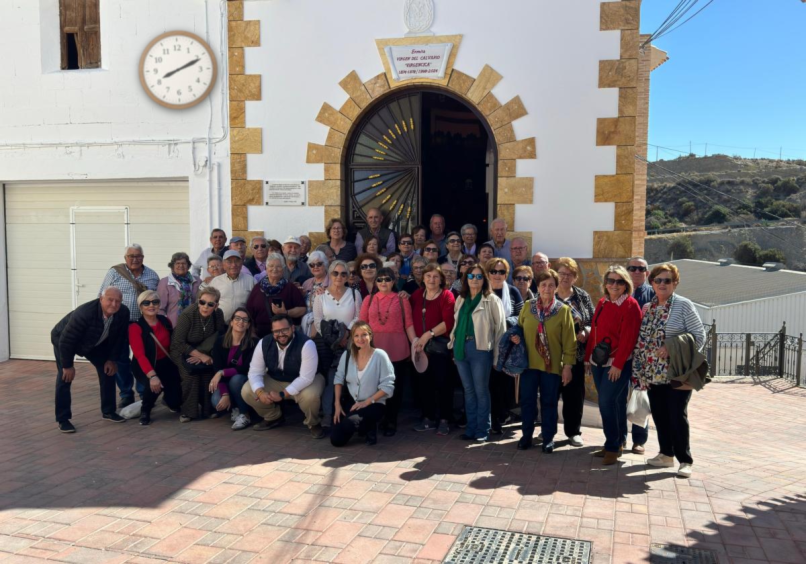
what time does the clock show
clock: 8:11
